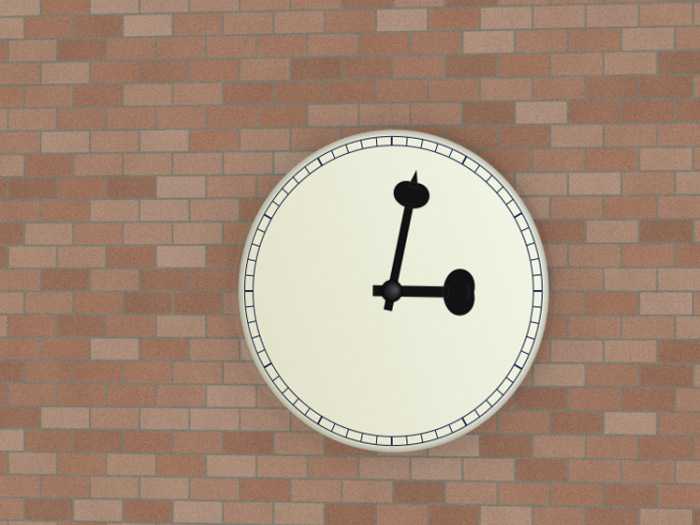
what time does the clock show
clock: 3:02
